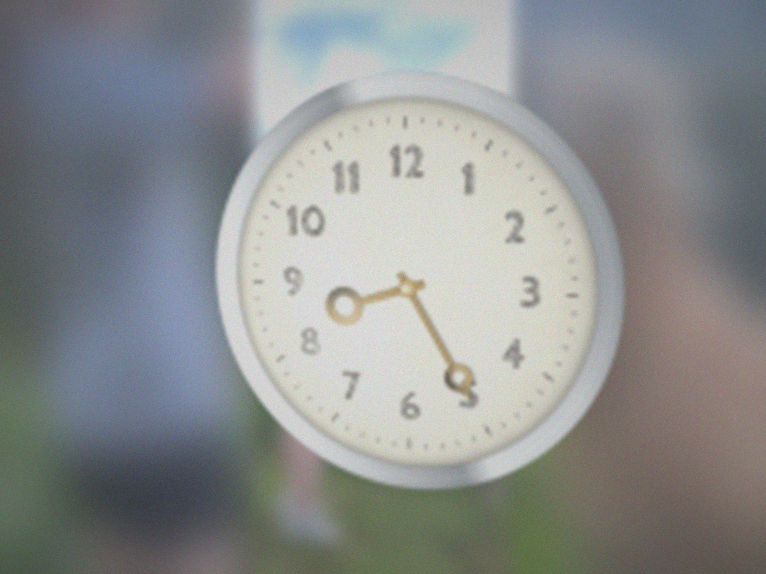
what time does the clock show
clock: 8:25
